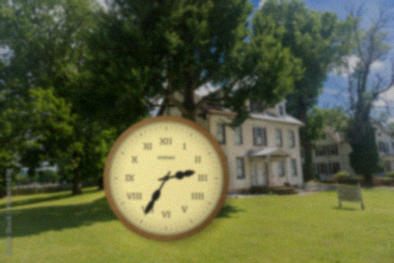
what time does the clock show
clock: 2:35
